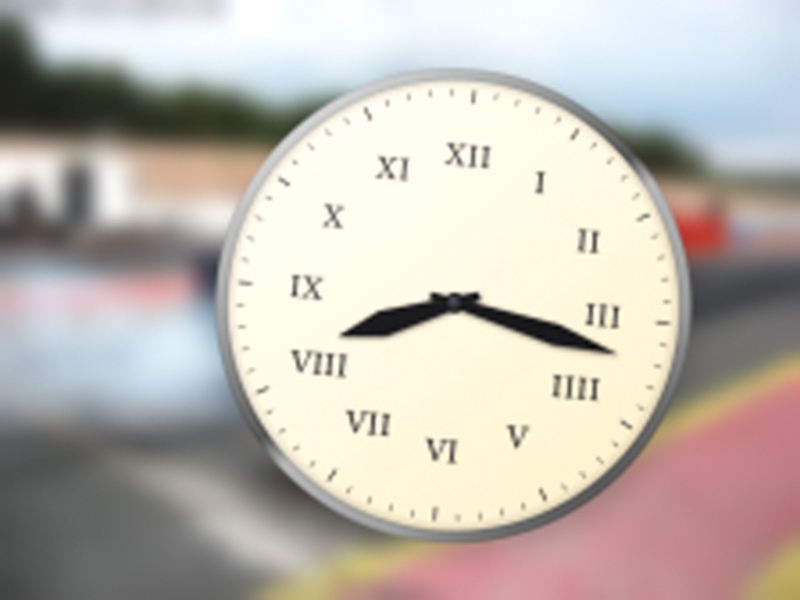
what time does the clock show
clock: 8:17
